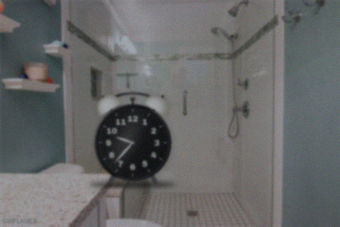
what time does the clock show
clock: 9:37
